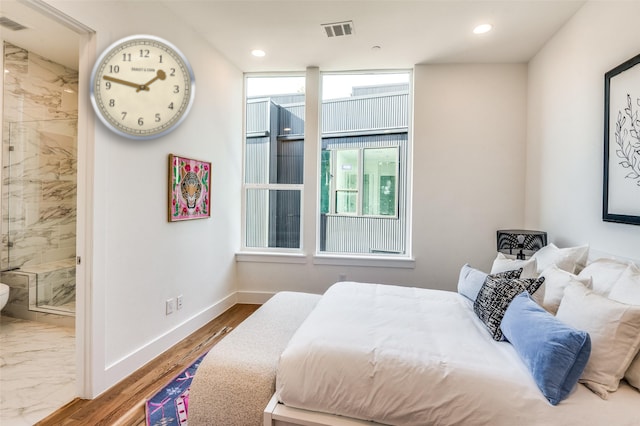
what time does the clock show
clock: 1:47
